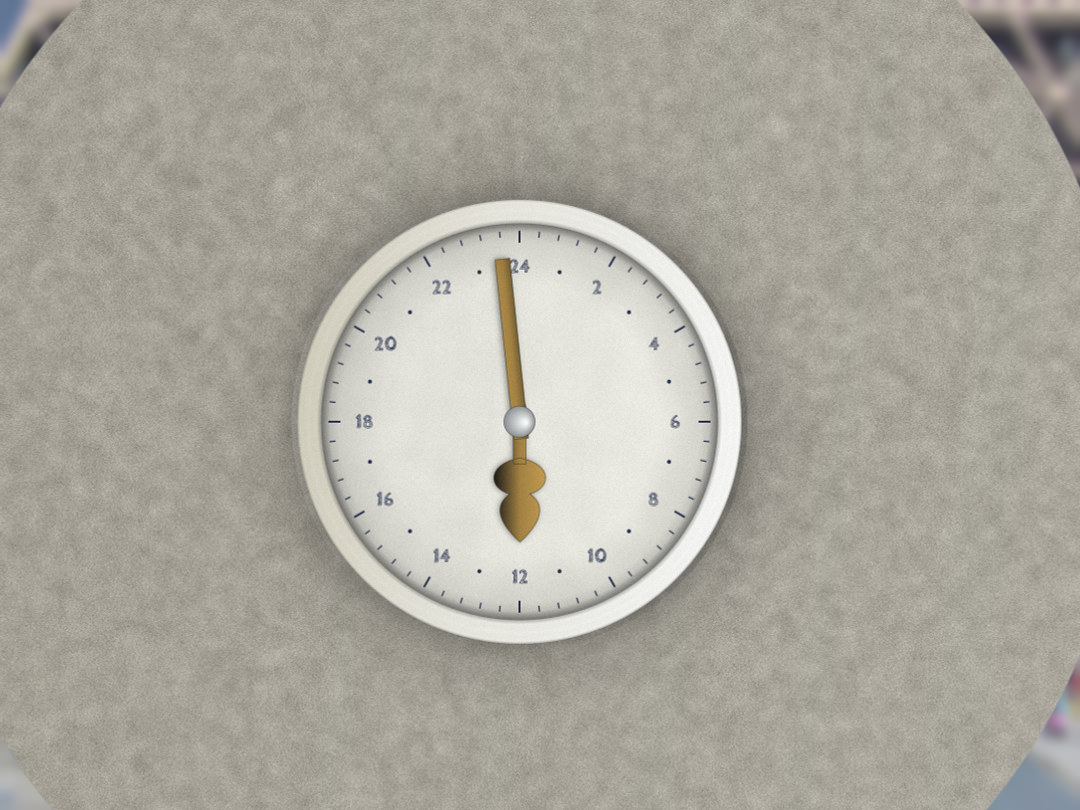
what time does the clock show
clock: 11:59
